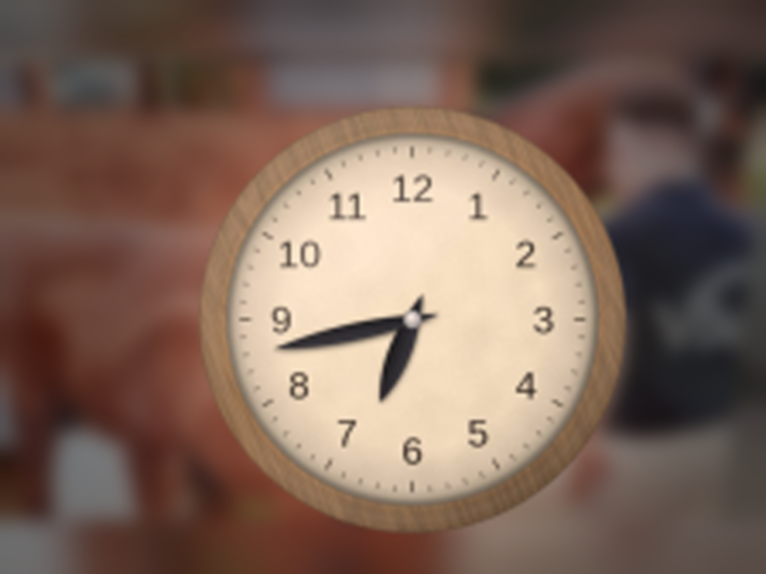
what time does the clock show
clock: 6:43
